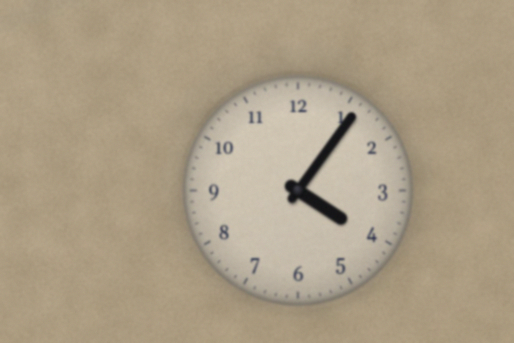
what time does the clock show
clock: 4:06
